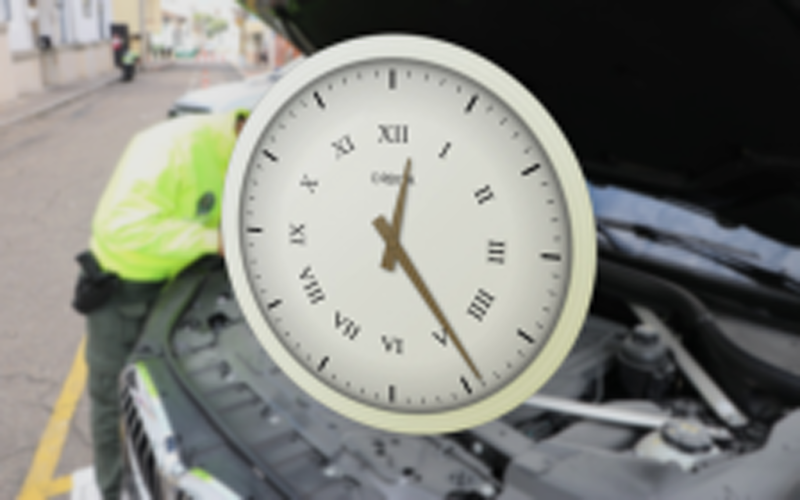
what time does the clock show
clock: 12:24
